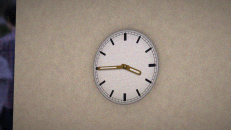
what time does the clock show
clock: 3:45
